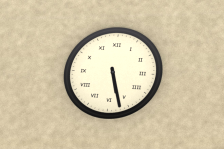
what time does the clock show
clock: 5:27
